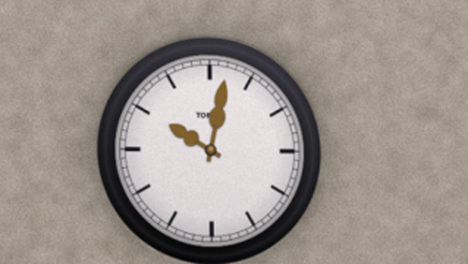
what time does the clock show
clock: 10:02
